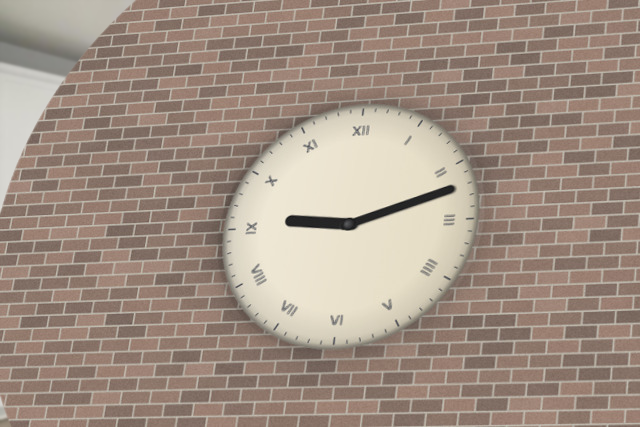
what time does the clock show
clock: 9:12
